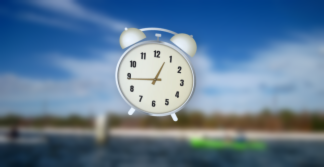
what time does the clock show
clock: 12:44
